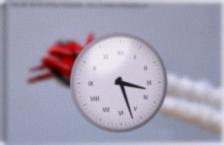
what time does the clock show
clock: 3:27
